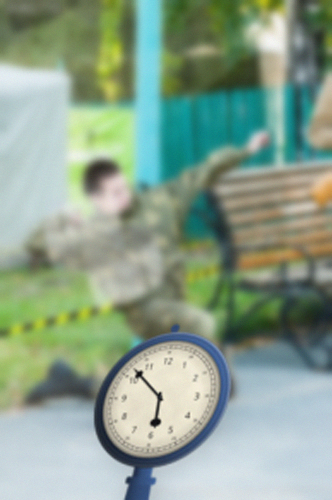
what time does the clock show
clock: 5:52
